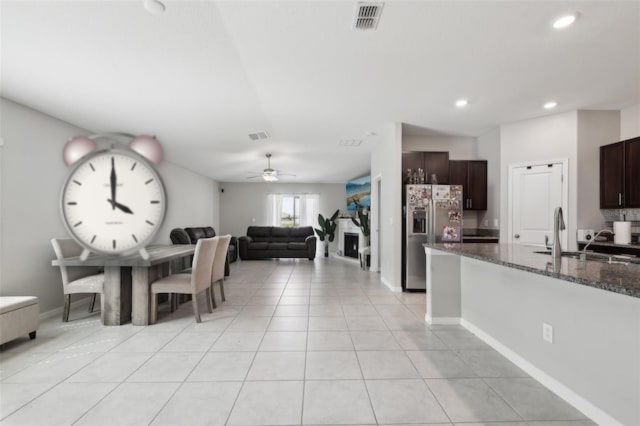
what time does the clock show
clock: 4:00
